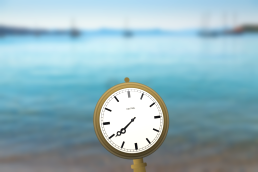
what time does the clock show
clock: 7:39
